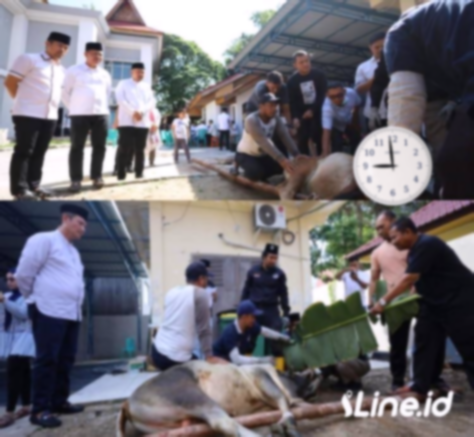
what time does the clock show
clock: 8:59
